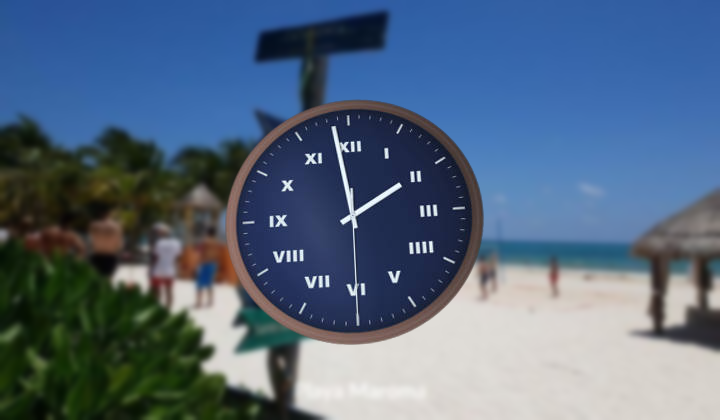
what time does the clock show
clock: 1:58:30
